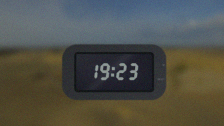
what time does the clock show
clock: 19:23
